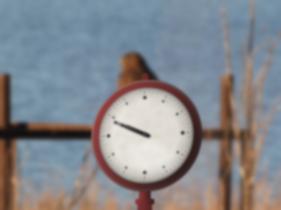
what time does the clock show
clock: 9:49
